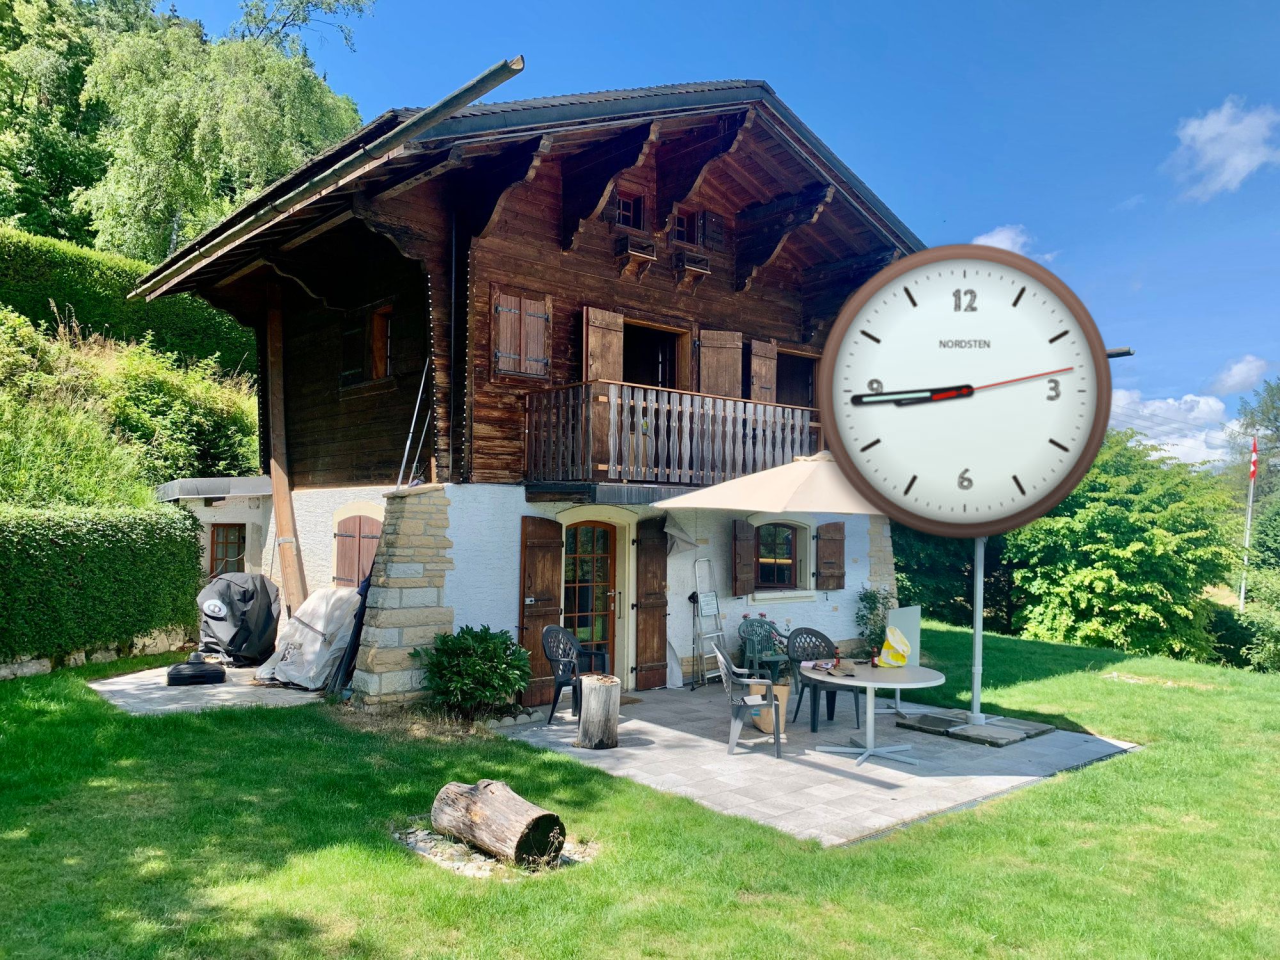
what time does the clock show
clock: 8:44:13
